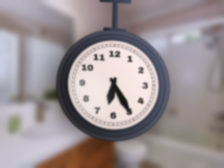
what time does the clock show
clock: 6:25
